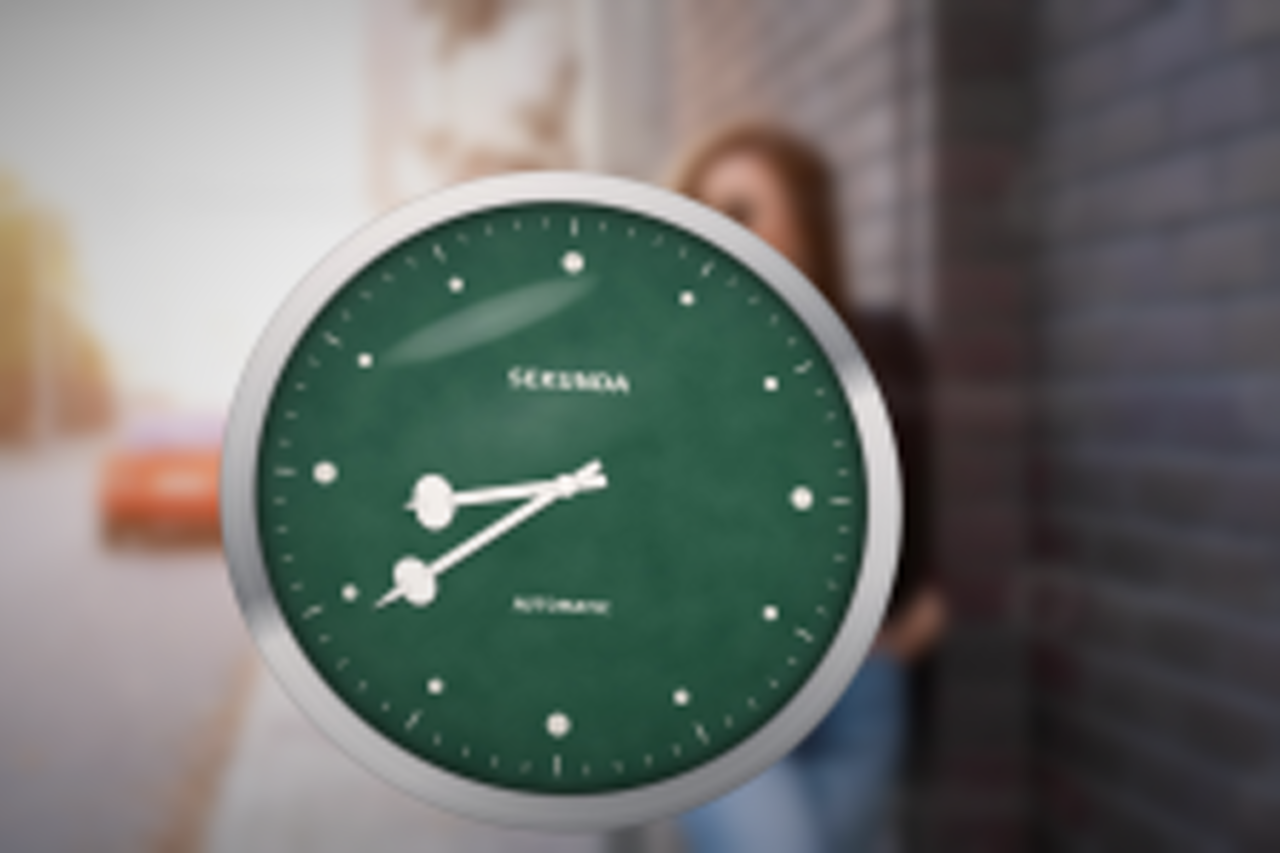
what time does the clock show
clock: 8:39
